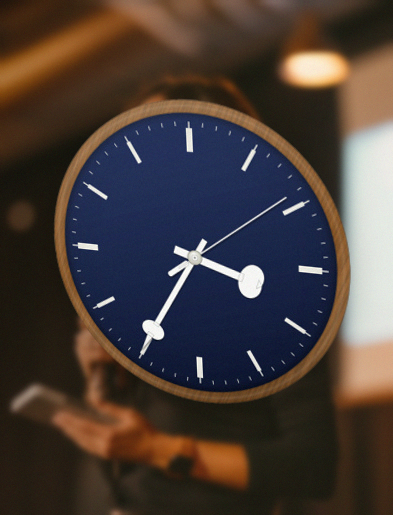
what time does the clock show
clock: 3:35:09
